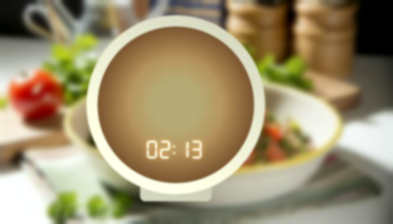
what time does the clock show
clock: 2:13
